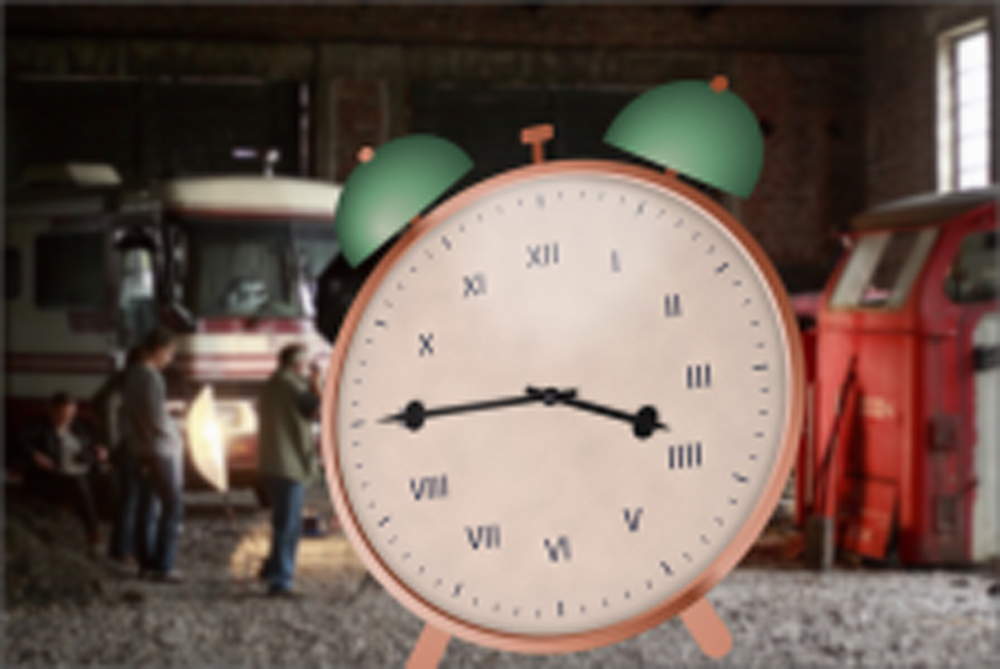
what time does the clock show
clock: 3:45
